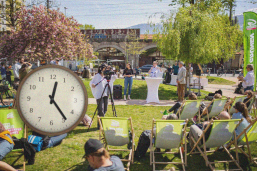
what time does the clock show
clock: 12:24
